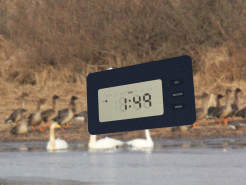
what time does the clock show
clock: 1:49
